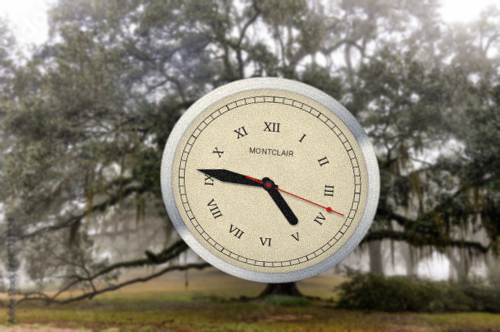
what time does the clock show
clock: 4:46:18
